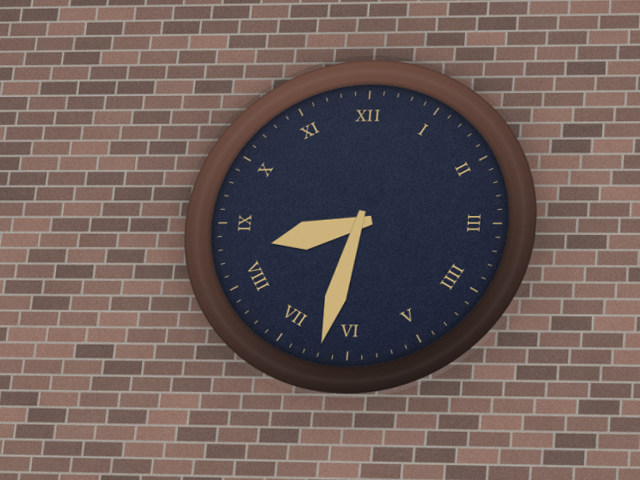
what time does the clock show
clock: 8:32
